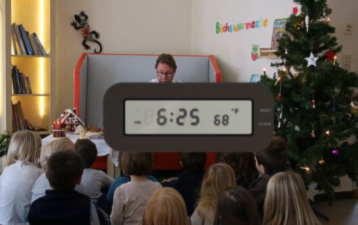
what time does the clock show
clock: 6:25
